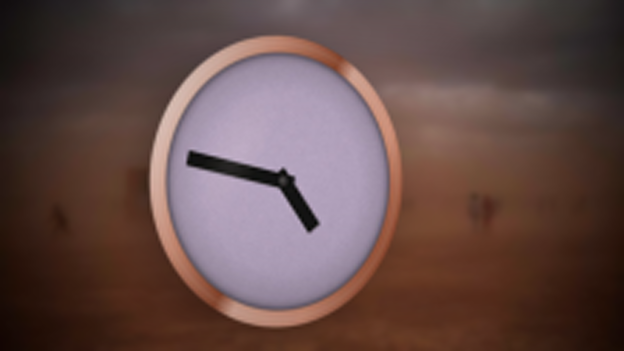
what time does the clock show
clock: 4:47
